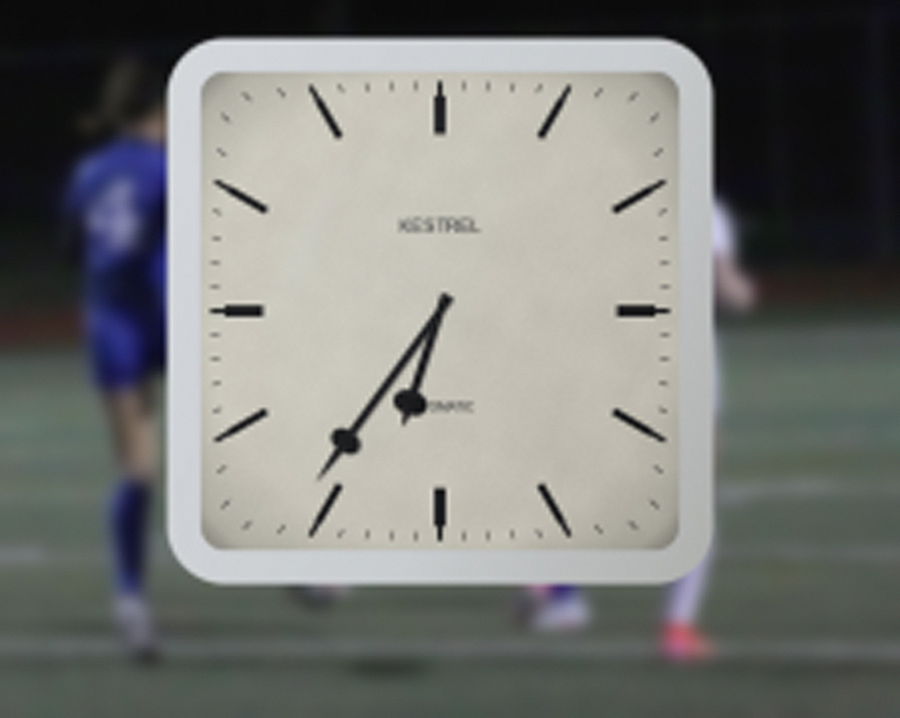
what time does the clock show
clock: 6:36
